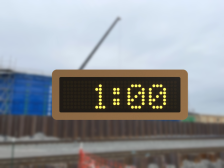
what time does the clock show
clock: 1:00
